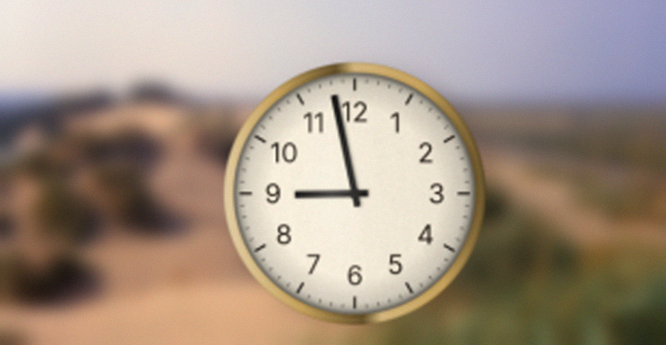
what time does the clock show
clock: 8:58
